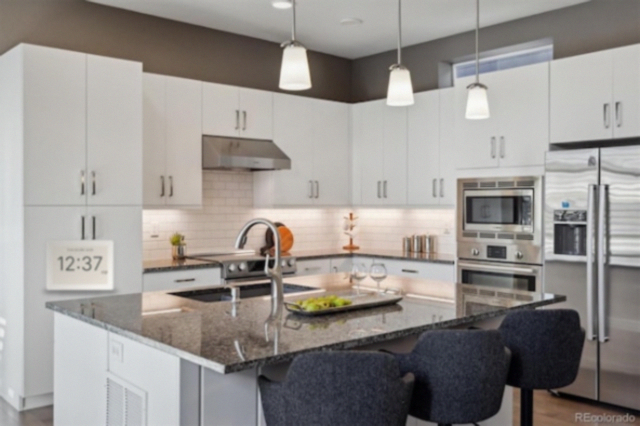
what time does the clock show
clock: 12:37
